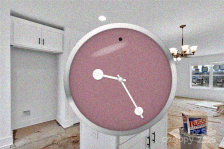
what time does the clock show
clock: 9:25
